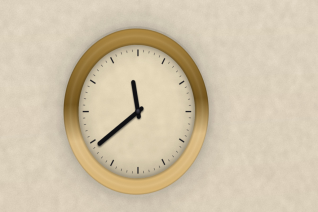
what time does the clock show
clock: 11:39
